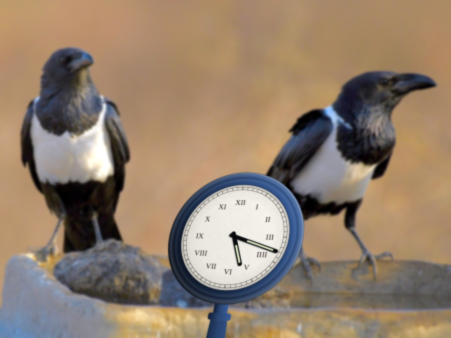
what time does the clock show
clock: 5:18
